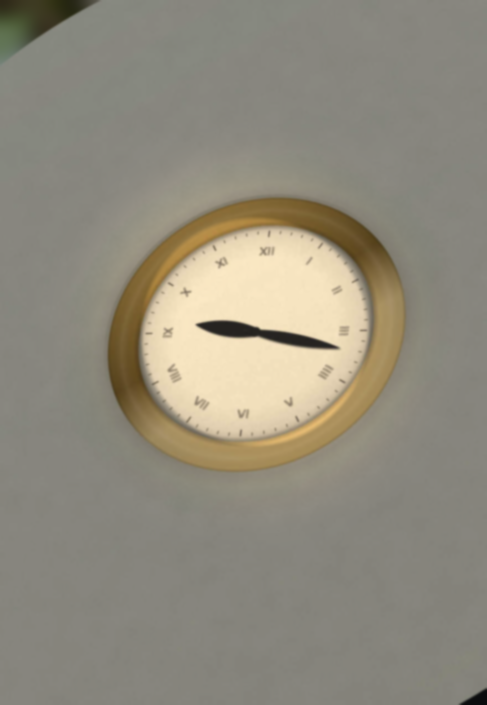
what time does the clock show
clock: 9:17
